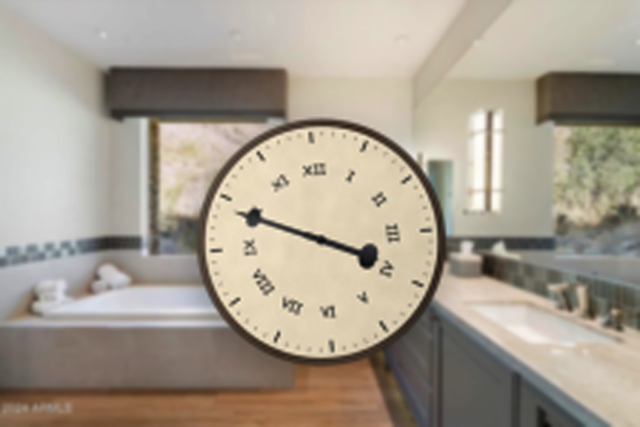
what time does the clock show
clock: 3:49
